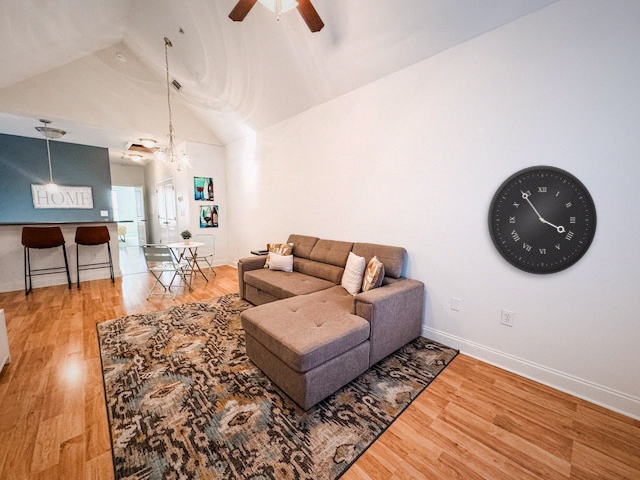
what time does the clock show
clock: 3:54
